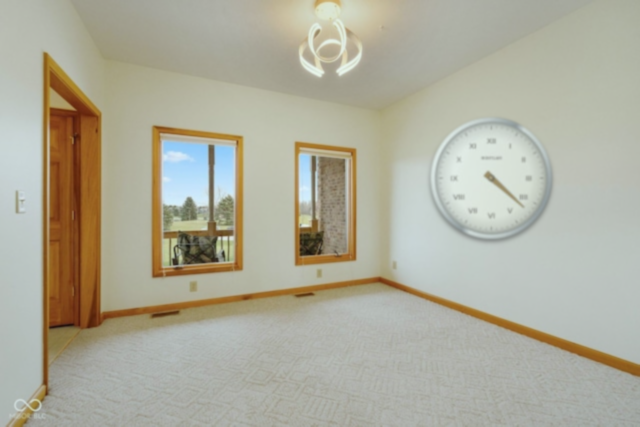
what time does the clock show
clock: 4:22
